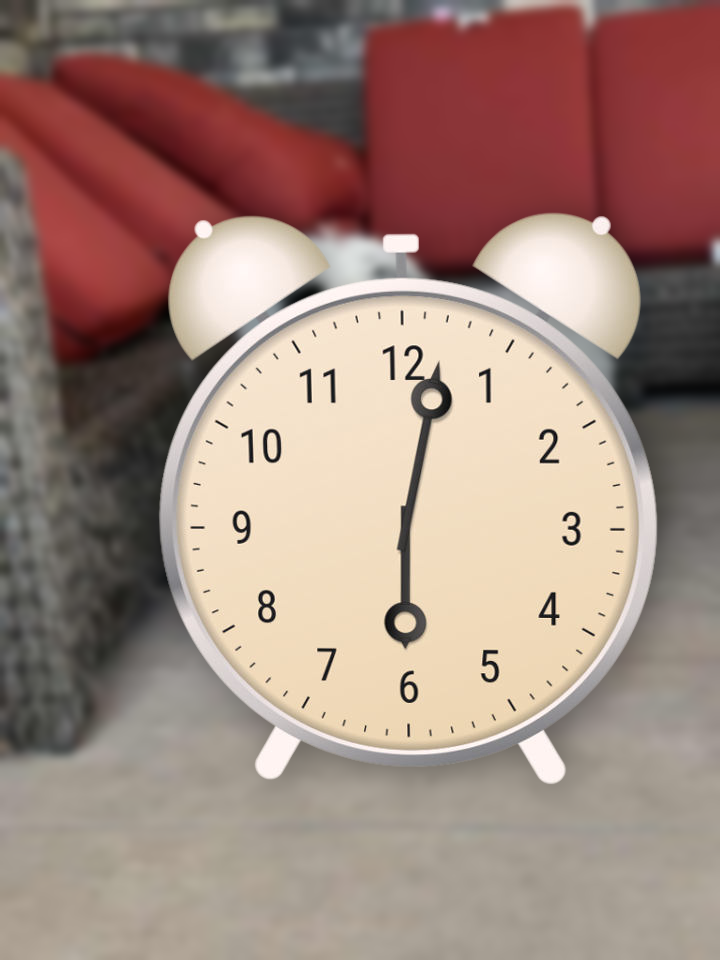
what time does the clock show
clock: 6:02
